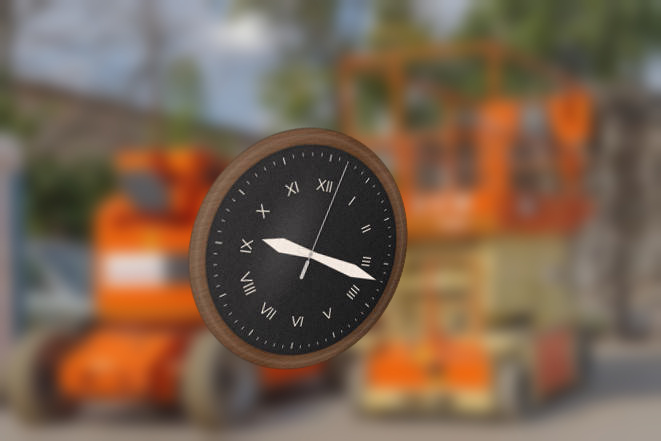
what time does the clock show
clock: 9:17:02
